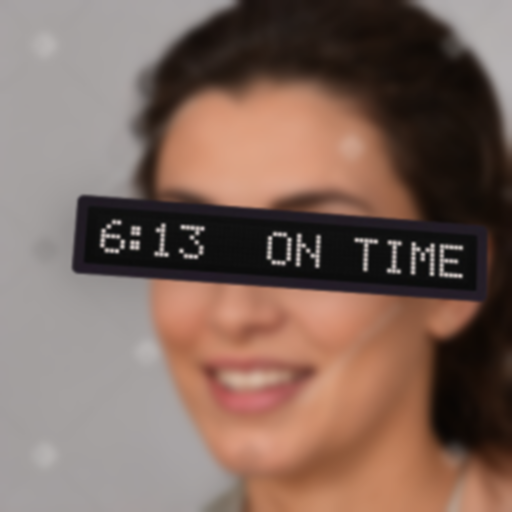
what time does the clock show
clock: 6:13
